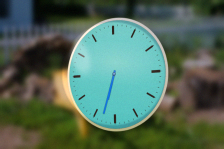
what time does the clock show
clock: 6:33
